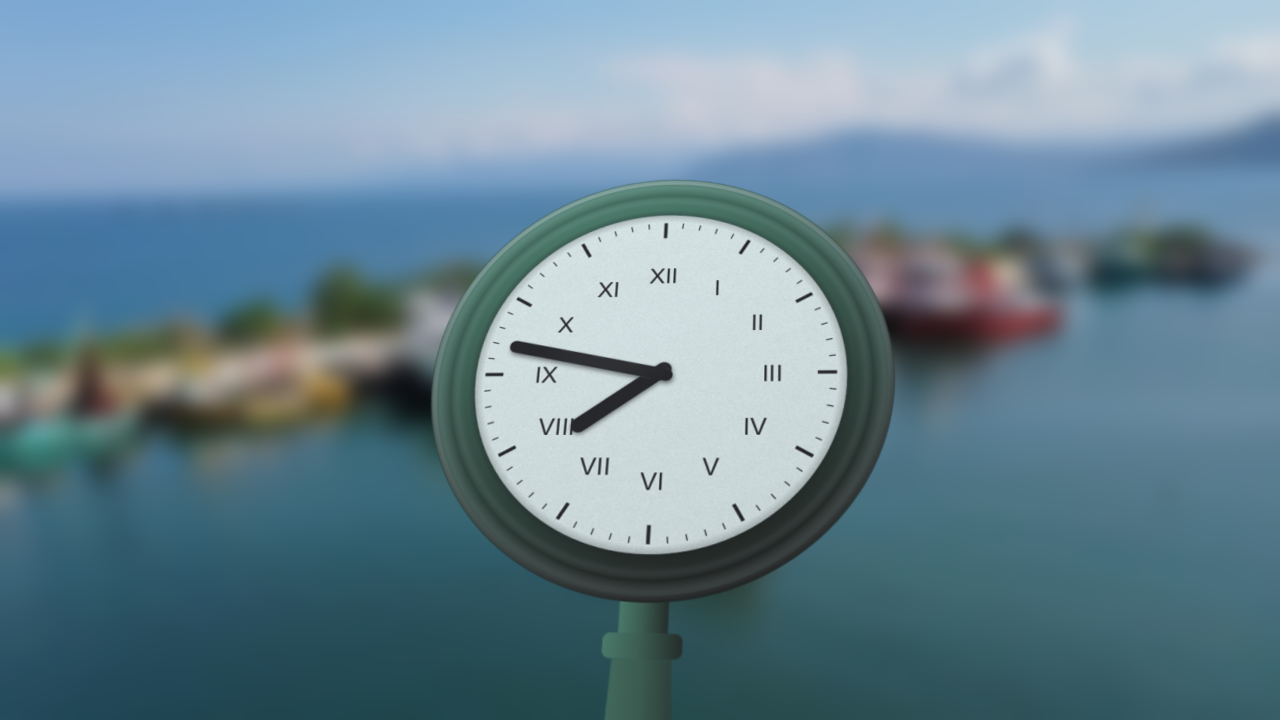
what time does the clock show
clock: 7:47
